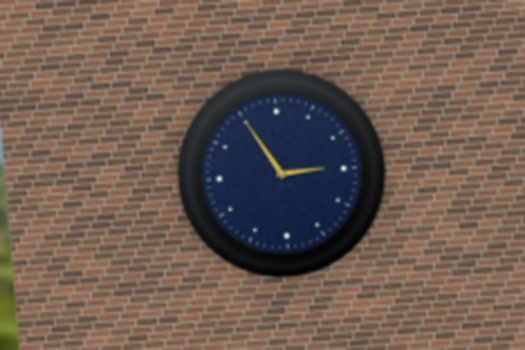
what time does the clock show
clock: 2:55
